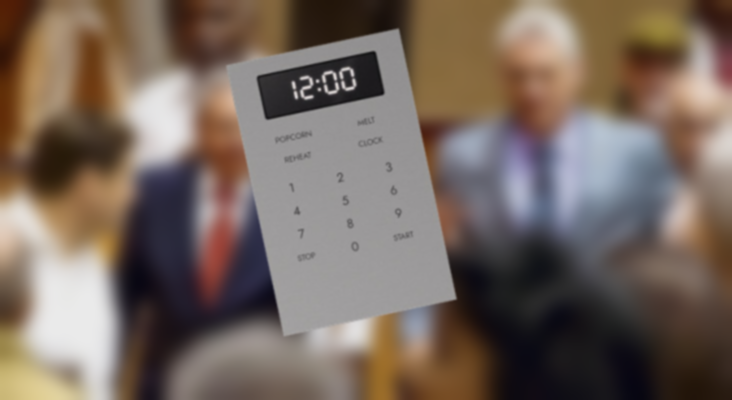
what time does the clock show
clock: 12:00
